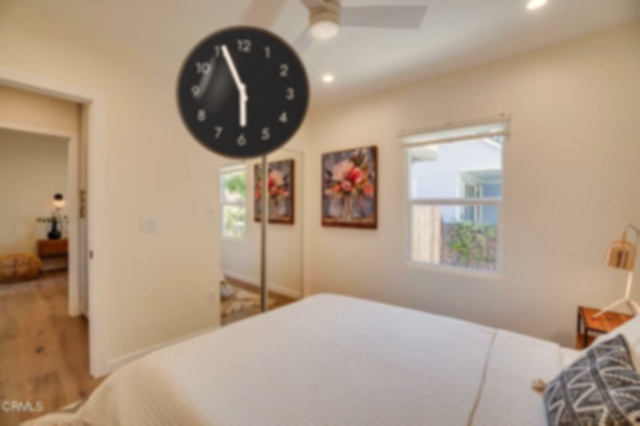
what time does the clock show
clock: 5:56
